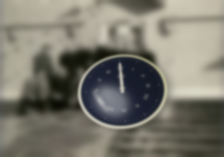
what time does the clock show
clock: 12:00
